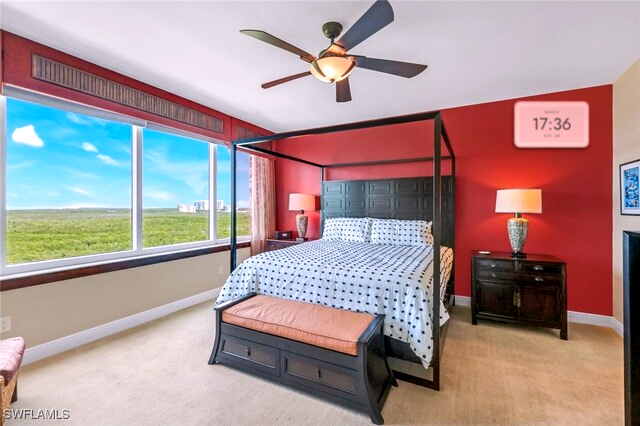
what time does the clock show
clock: 17:36
